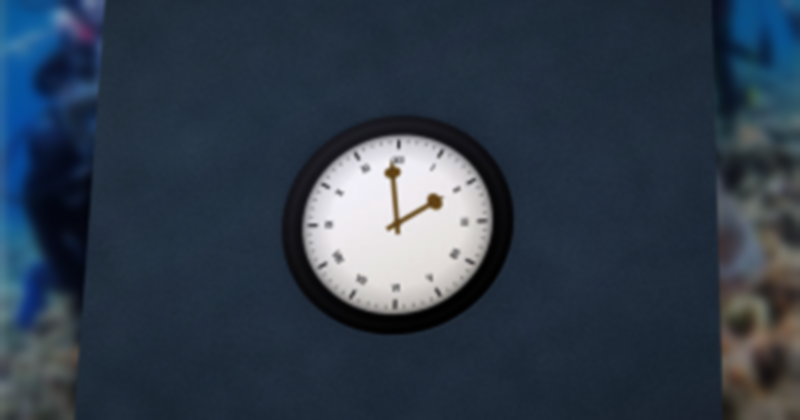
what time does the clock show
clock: 1:59
